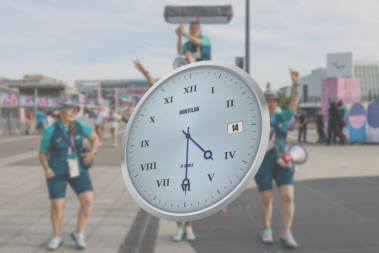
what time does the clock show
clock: 4:30
